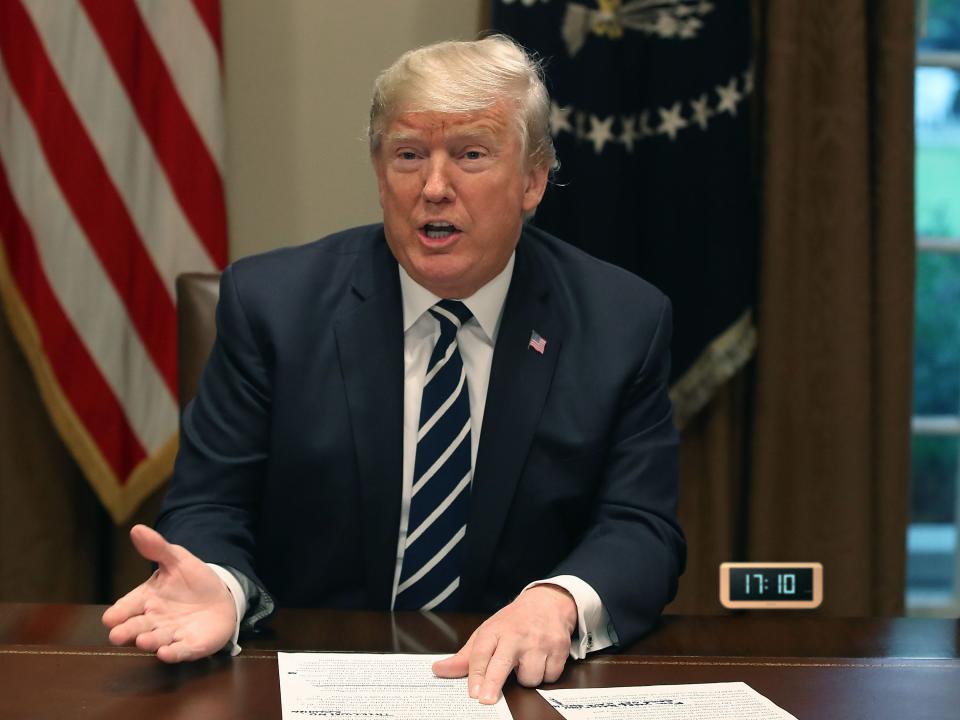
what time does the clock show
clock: 17:10
